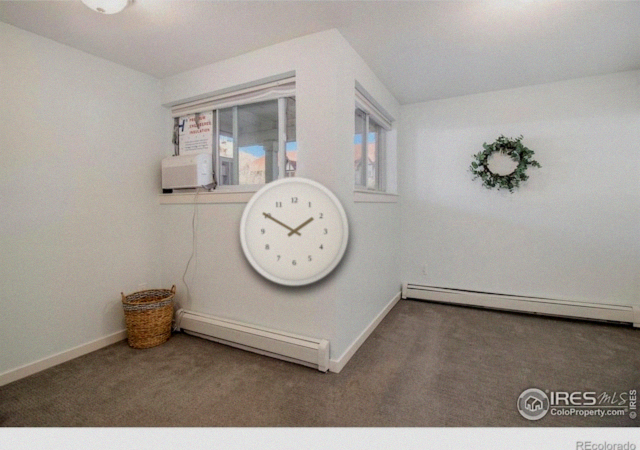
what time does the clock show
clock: 1:50
